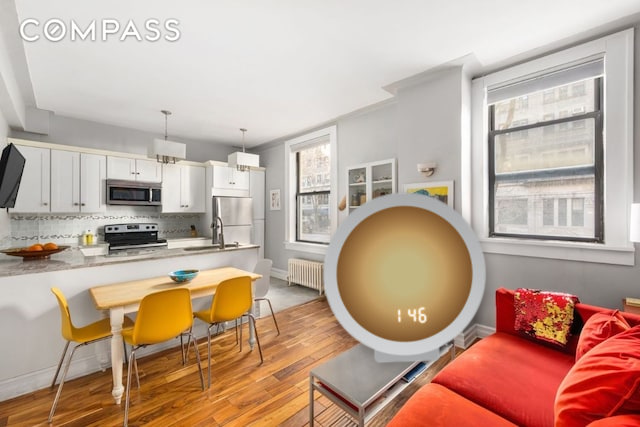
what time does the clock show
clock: 1:46
